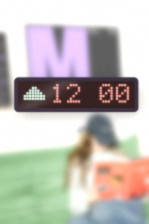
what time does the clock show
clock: 12:00
